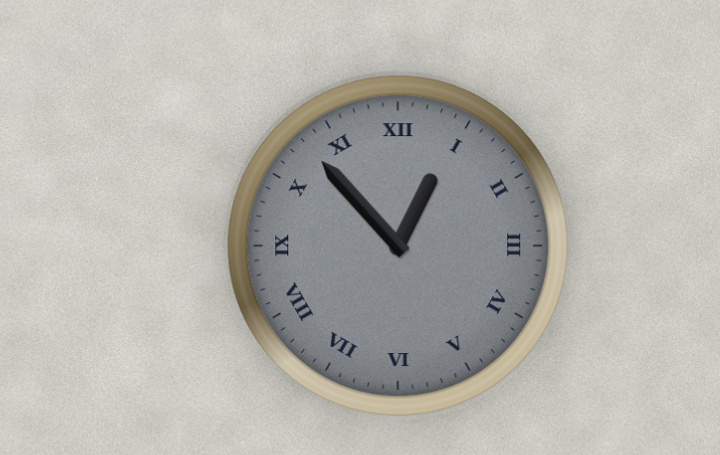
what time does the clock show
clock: 12:53
